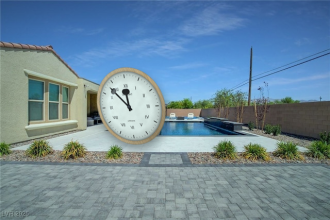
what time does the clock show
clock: 11:53
